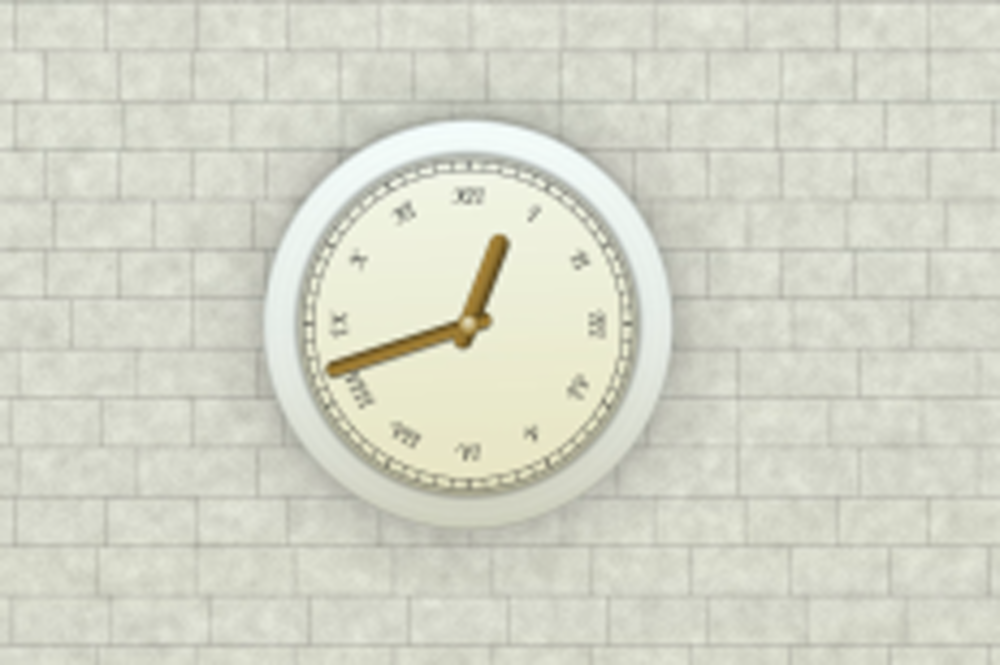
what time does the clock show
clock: 12:42
